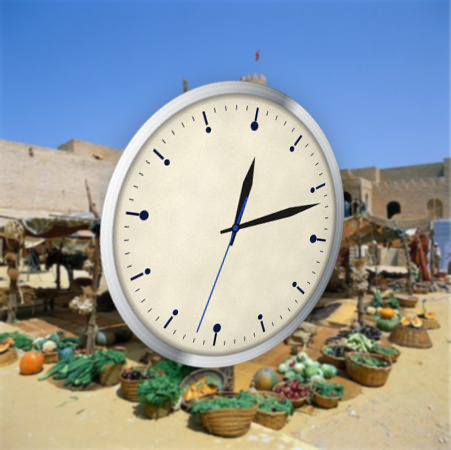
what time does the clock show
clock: 12:11:32
